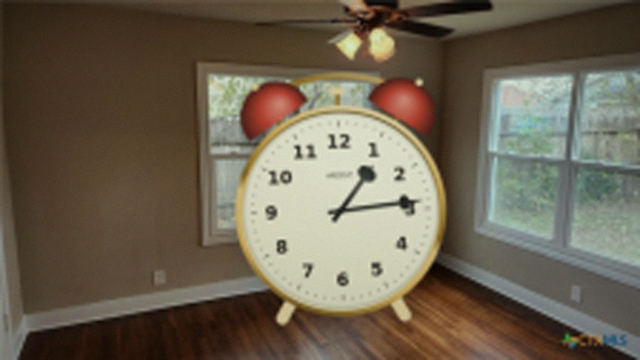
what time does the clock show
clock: 1:14
